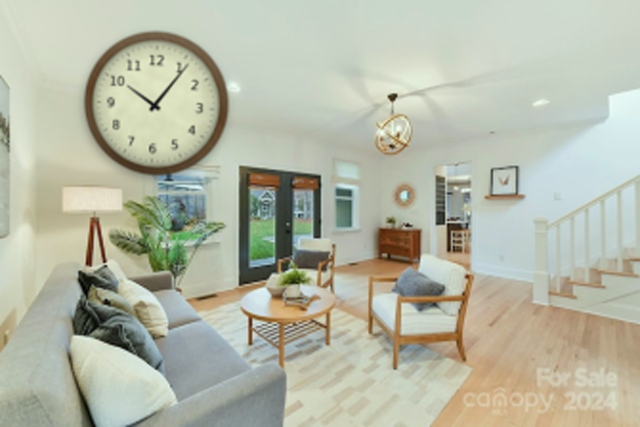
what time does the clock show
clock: 10:06
